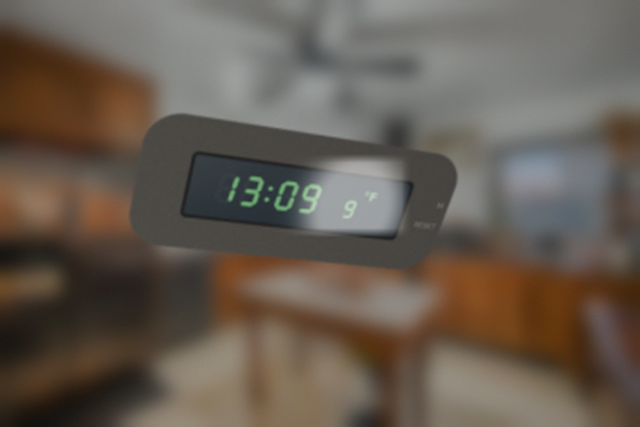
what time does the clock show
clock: 13:09
